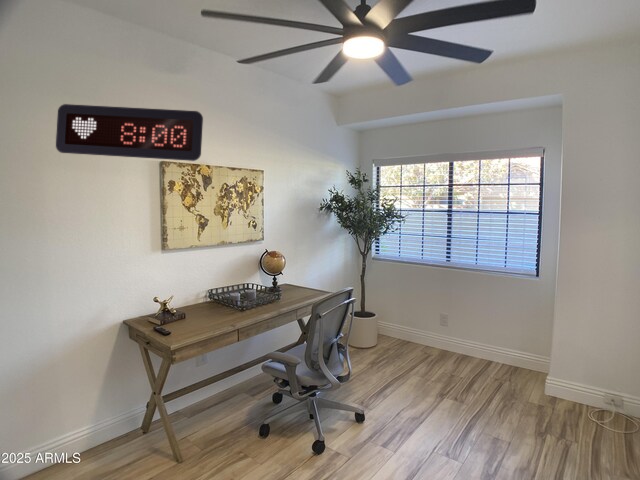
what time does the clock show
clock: 8:00
